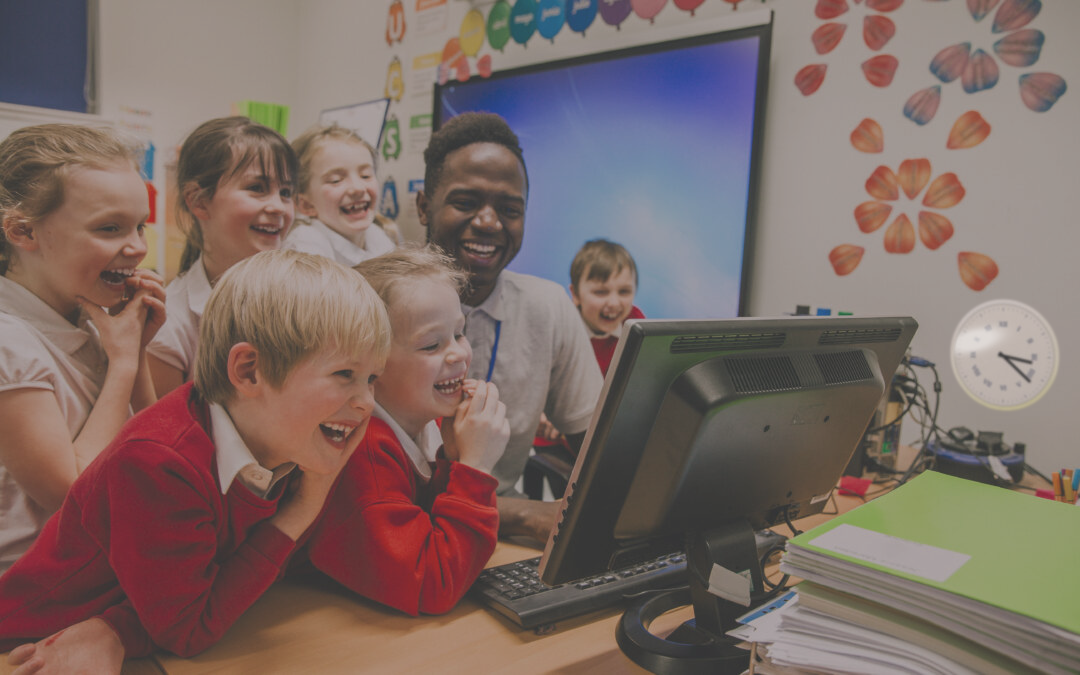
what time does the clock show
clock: 3:22
